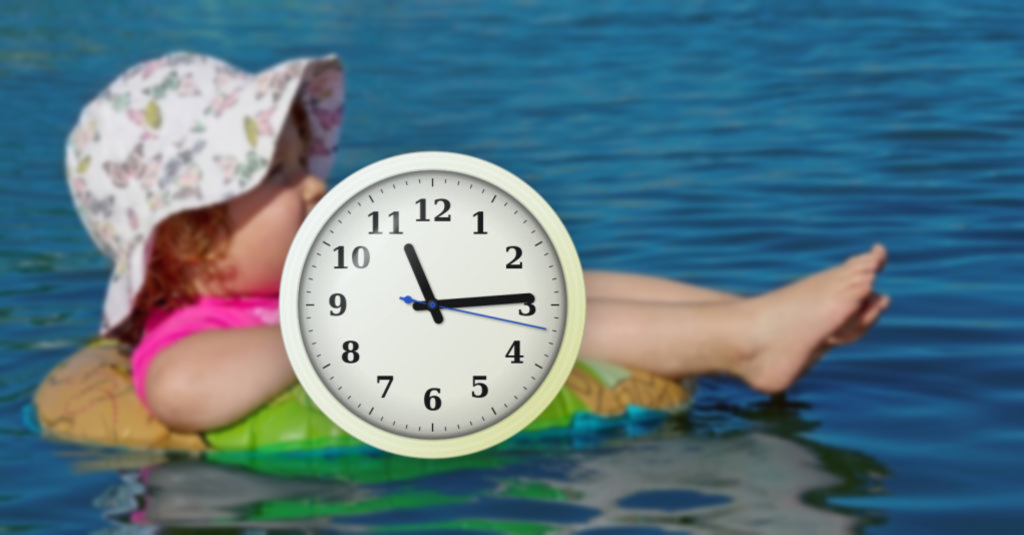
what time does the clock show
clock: 11:14:17
